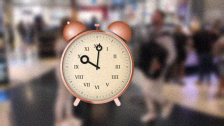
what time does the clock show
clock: 10:01
